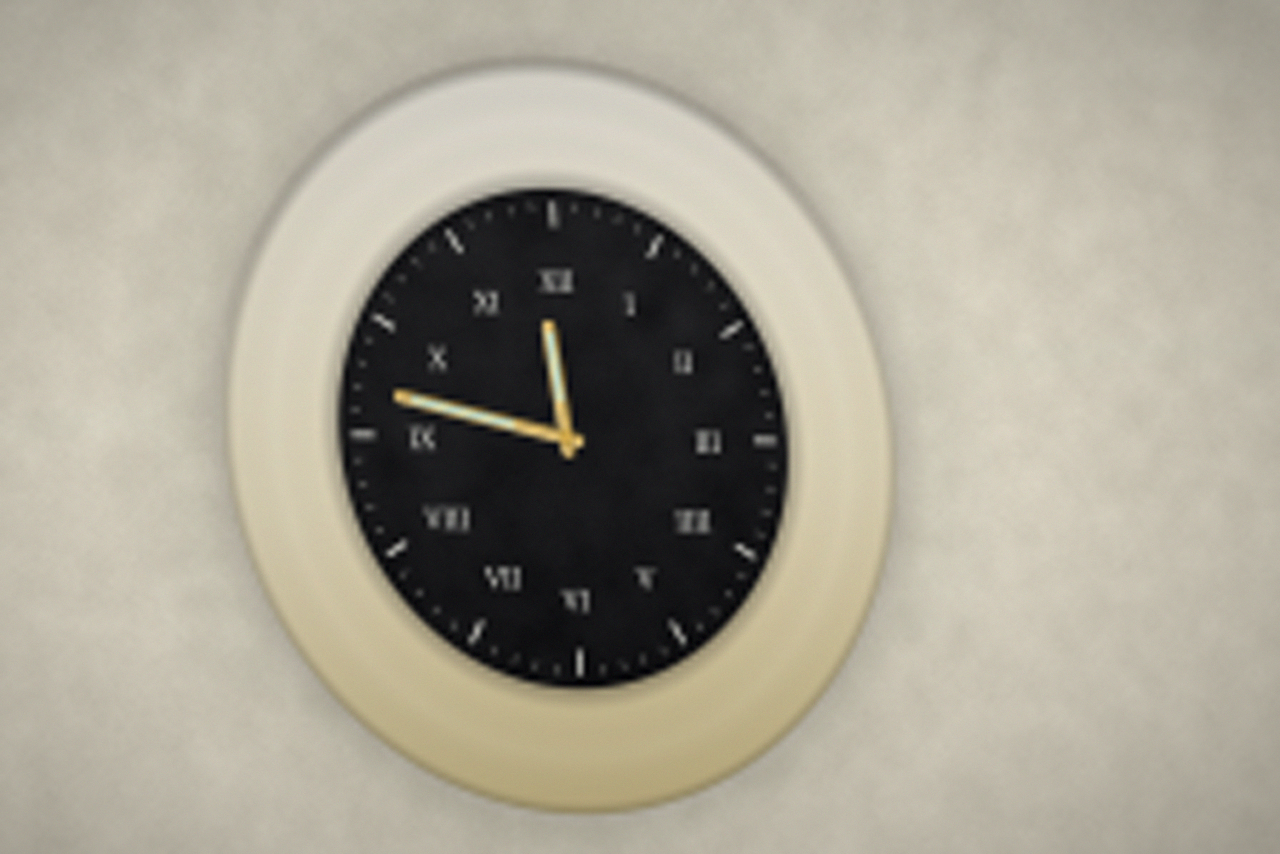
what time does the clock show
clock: 11:47
